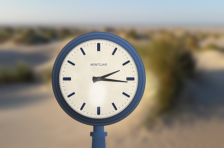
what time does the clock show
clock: 2:16
